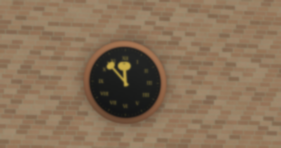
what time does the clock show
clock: 11:53
